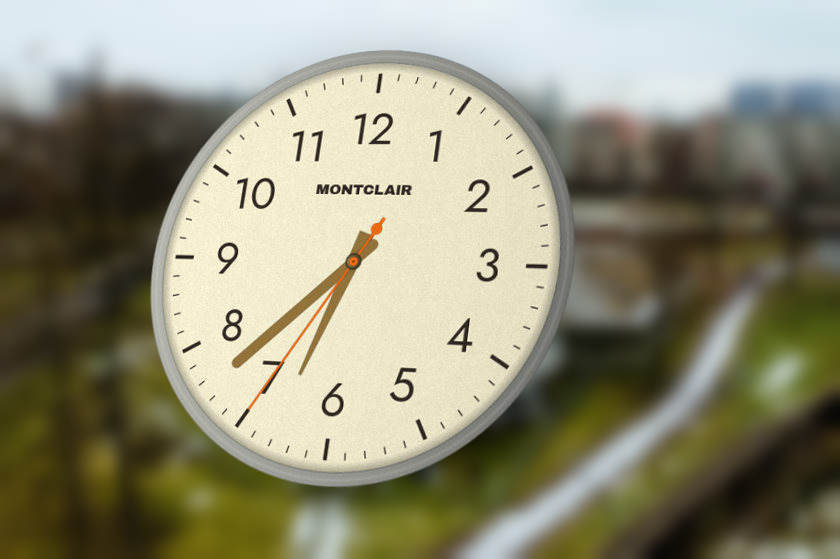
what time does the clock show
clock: 6:37:35
